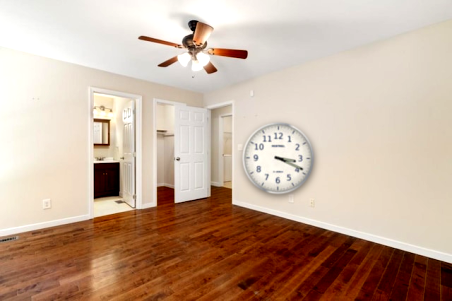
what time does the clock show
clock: 3:19
